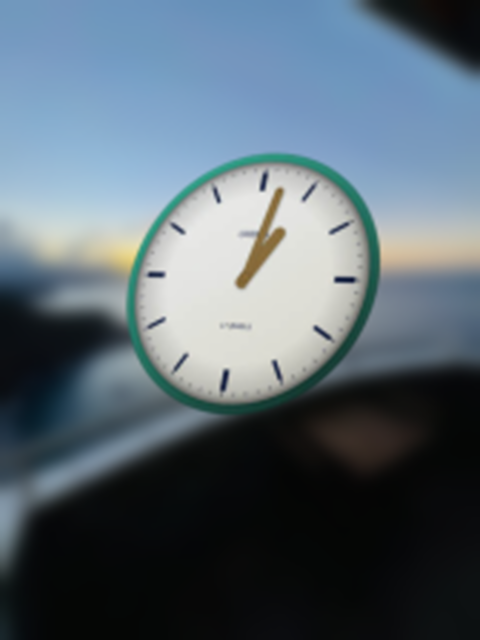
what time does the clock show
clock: 1:02
